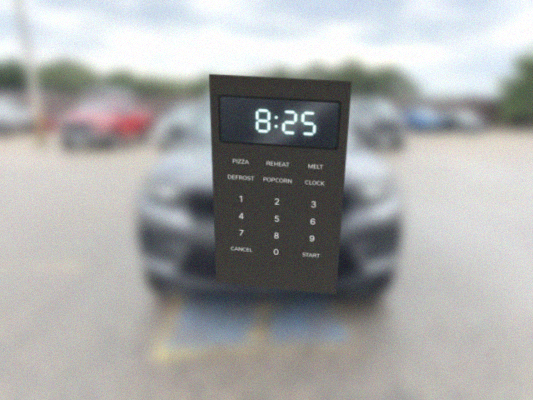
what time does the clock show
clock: 8:25
